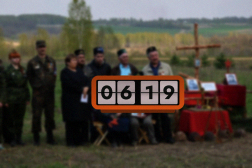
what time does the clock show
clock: 6:19
